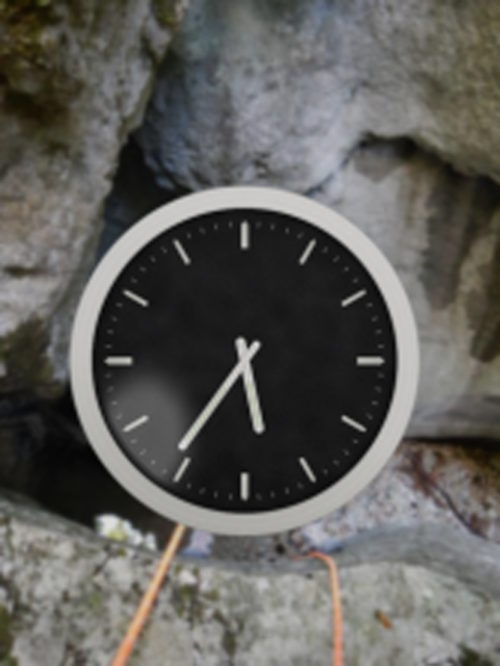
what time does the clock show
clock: 5:36
